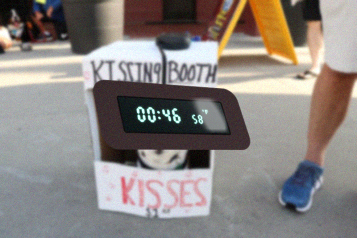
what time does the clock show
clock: 0:46
